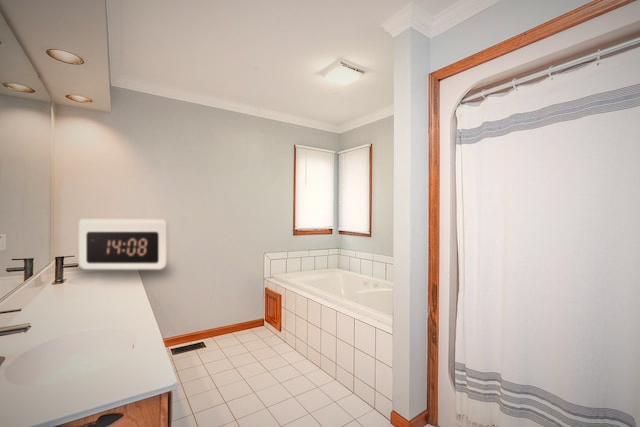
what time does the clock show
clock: 14:08
